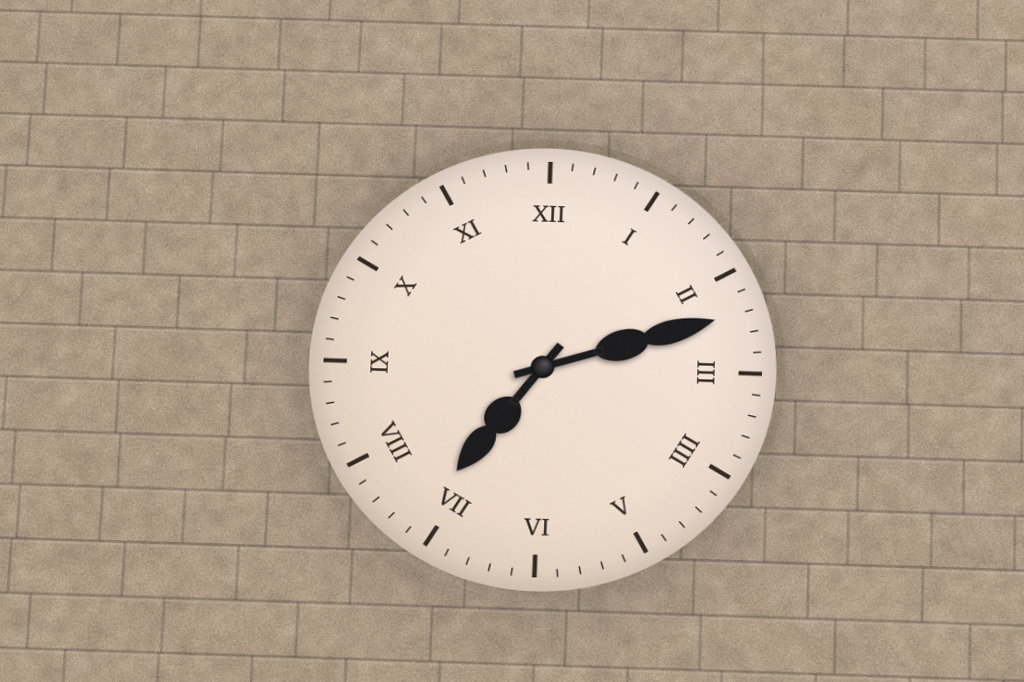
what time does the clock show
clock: 7:12
